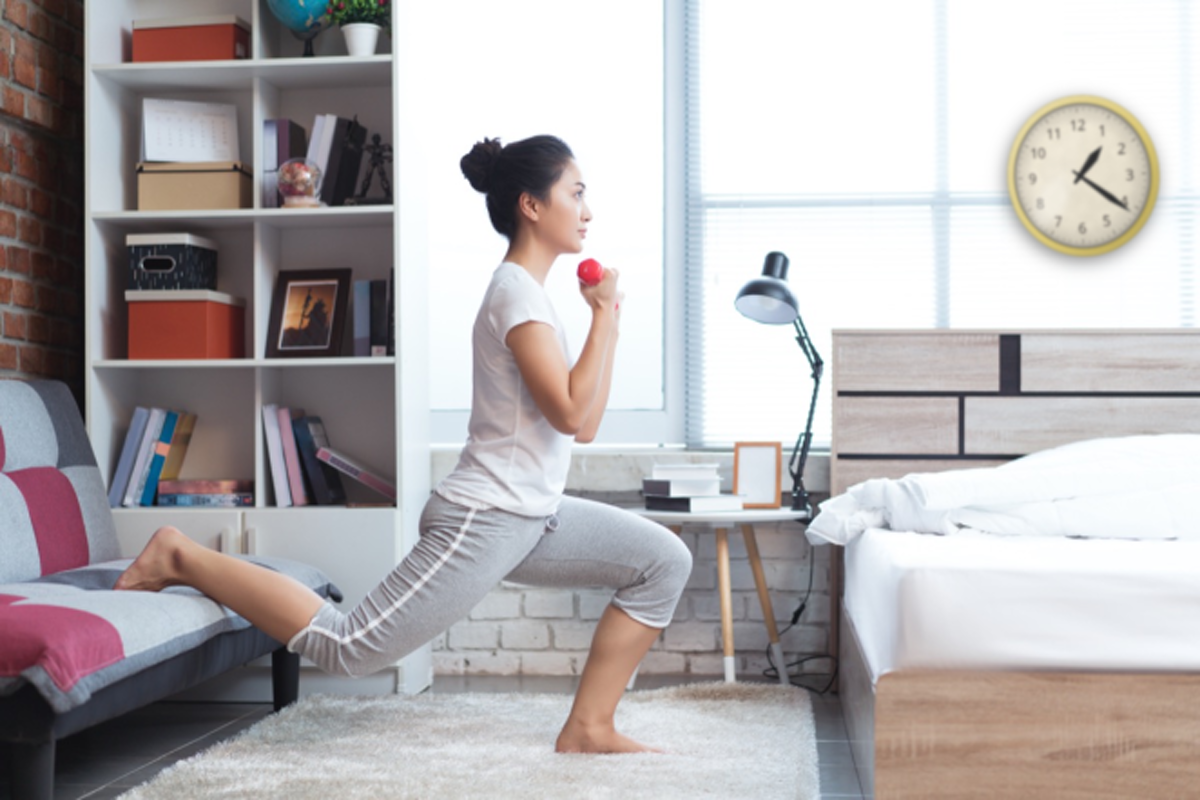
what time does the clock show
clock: 1:21
